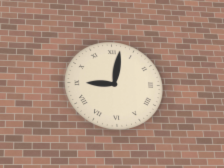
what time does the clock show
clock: 9:02
